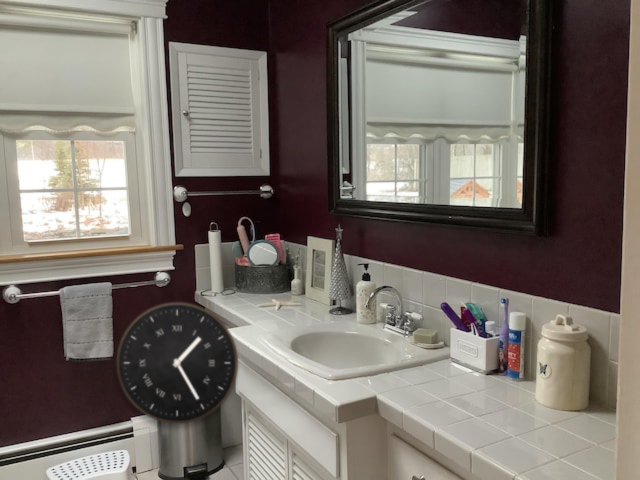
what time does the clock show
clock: 1:25
